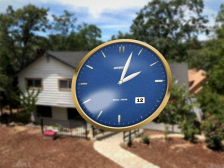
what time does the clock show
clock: 2:03
